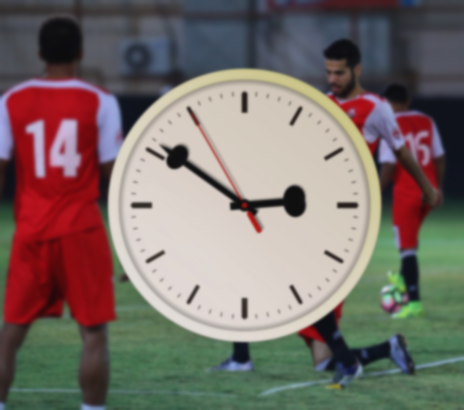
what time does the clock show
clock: 2:50:55
